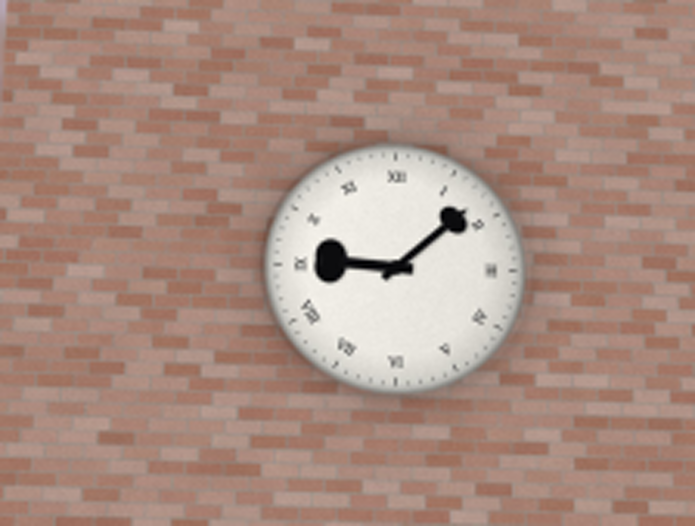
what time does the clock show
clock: 9:08
